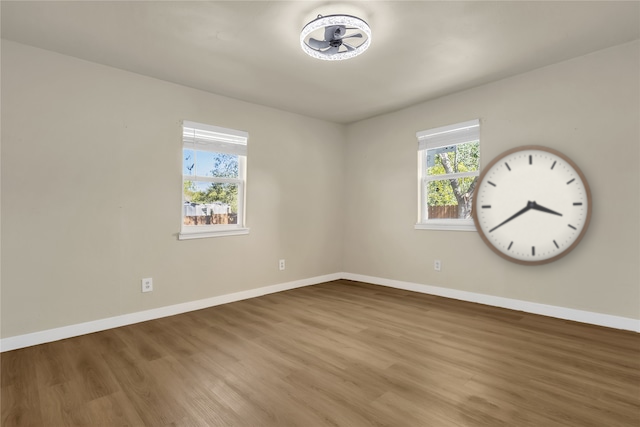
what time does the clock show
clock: 3:40
